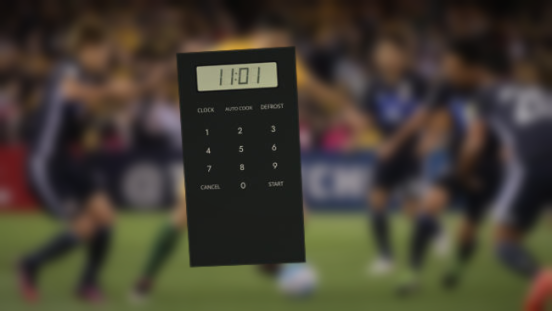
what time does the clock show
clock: 11:01
